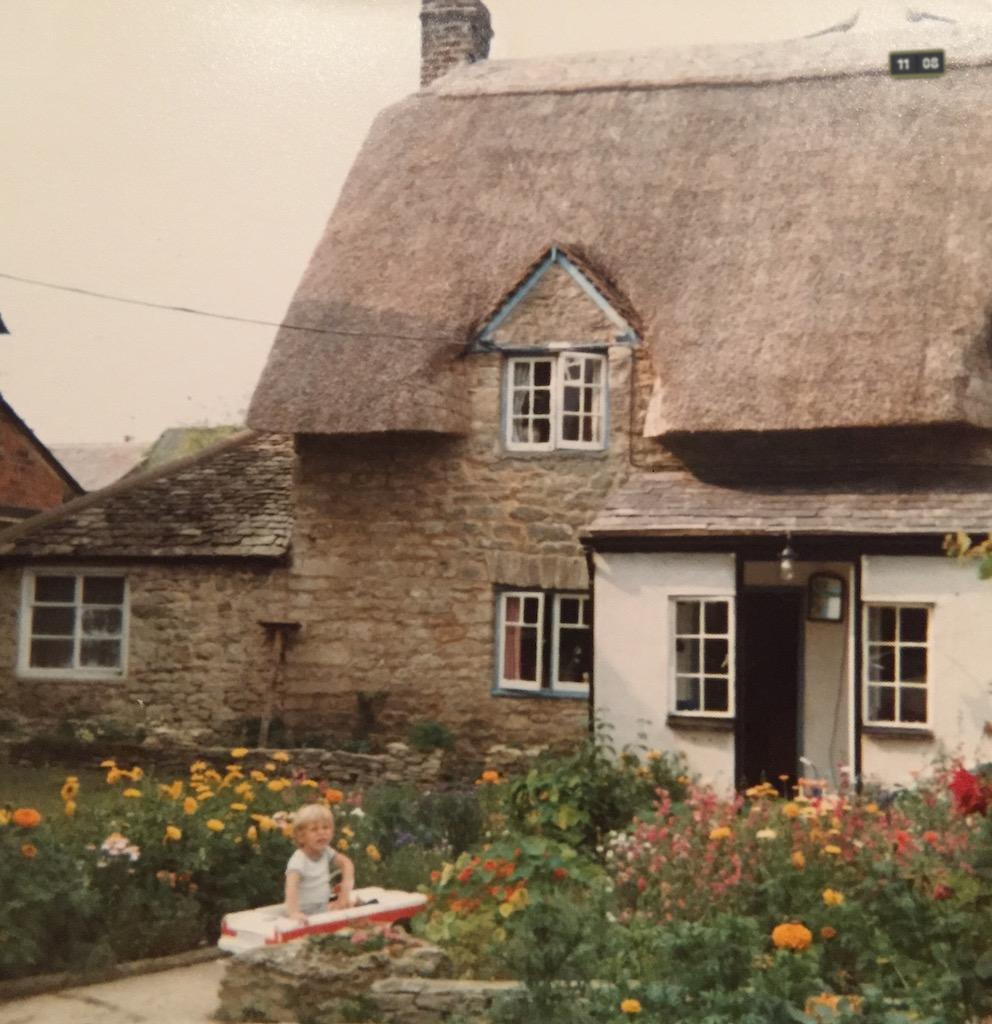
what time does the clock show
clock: 11:08
